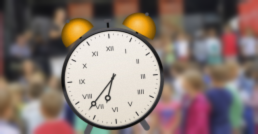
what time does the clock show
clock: 6:37
